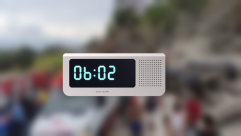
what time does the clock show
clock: 6:02
